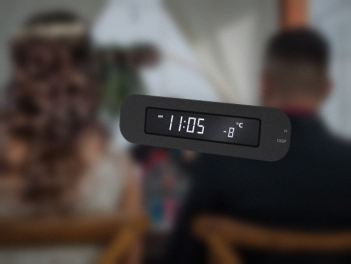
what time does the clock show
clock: 11:05
